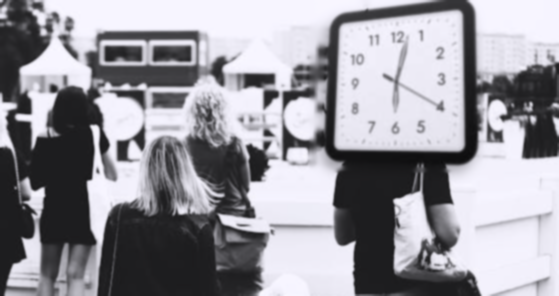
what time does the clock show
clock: 6:02:20
